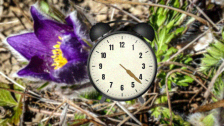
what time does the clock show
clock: 4:22
